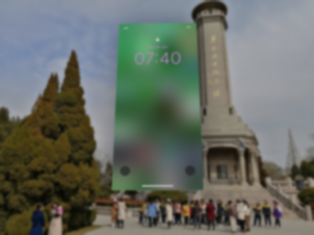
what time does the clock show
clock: 7:40
